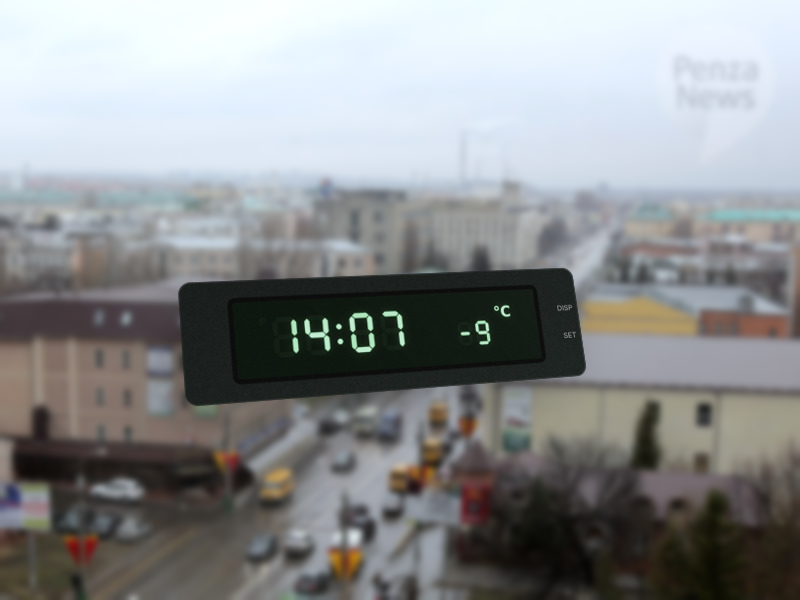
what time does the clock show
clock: 14:07
